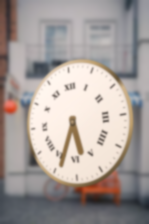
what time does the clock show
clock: 5:34
